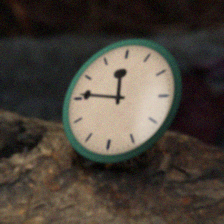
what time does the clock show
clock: 11:46
